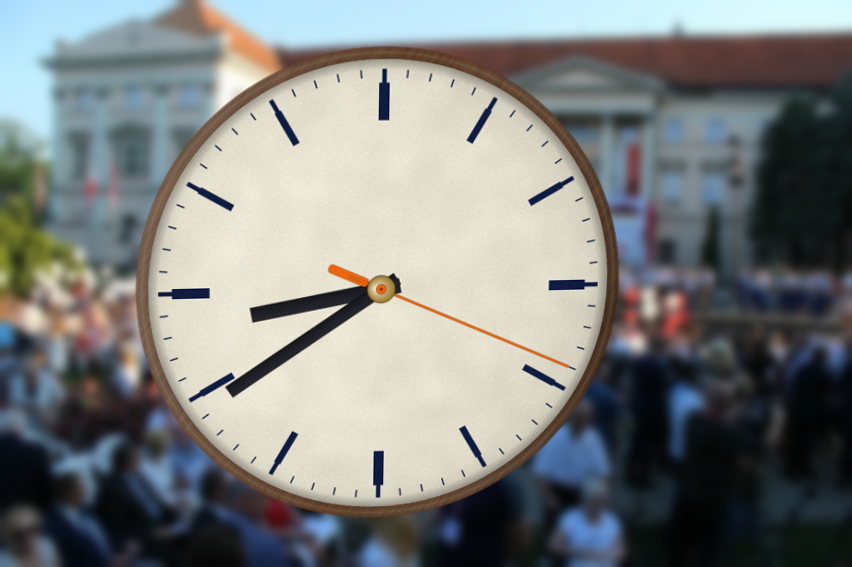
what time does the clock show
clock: 8:39:19
